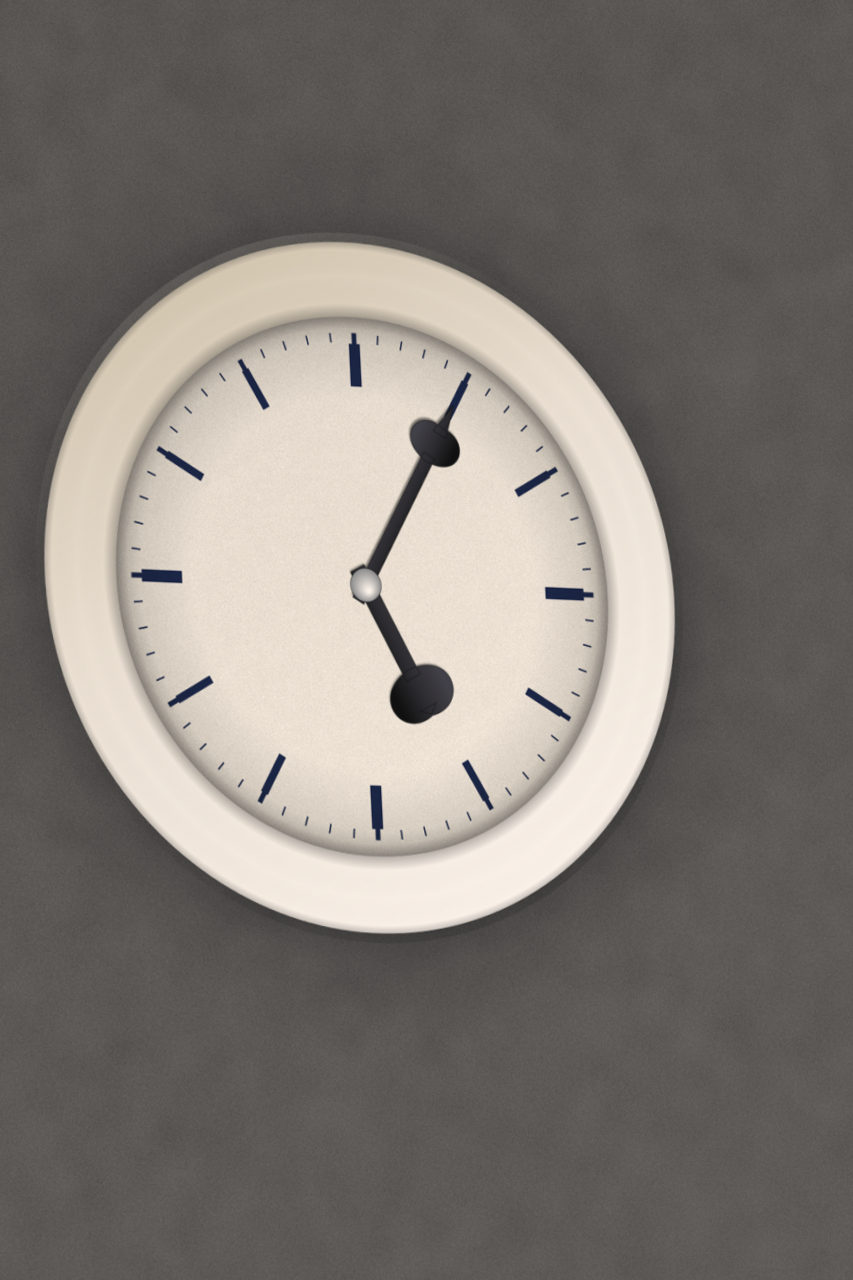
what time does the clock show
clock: 5:05
